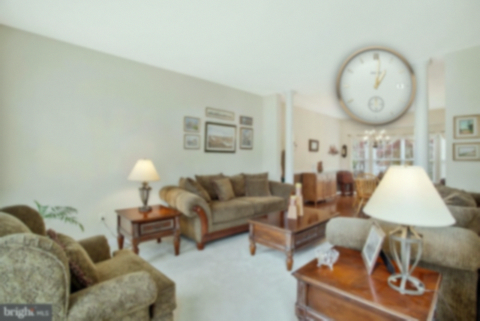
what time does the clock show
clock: 1:01
